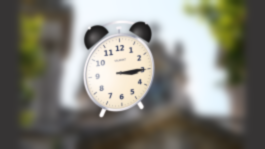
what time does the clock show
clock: 3:15
